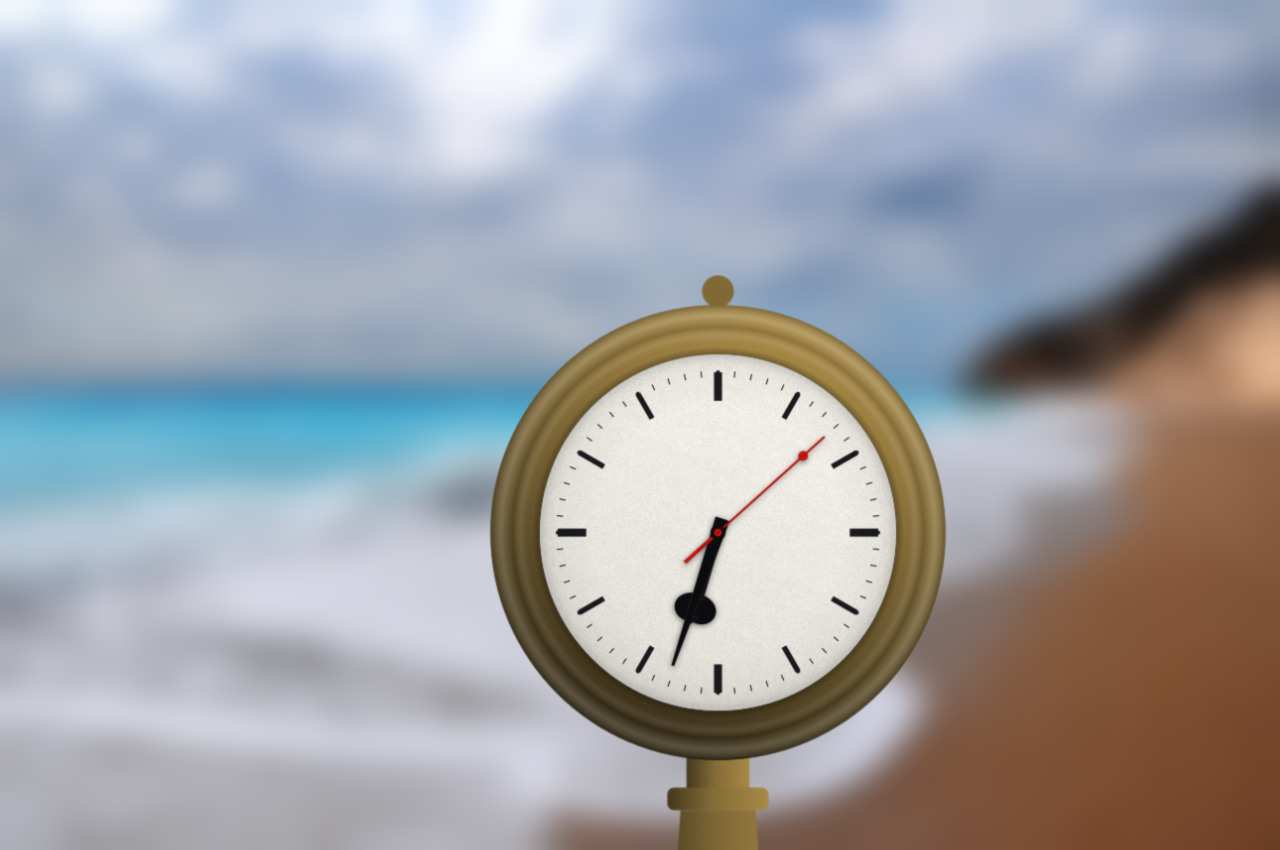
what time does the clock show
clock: 6:33:08
